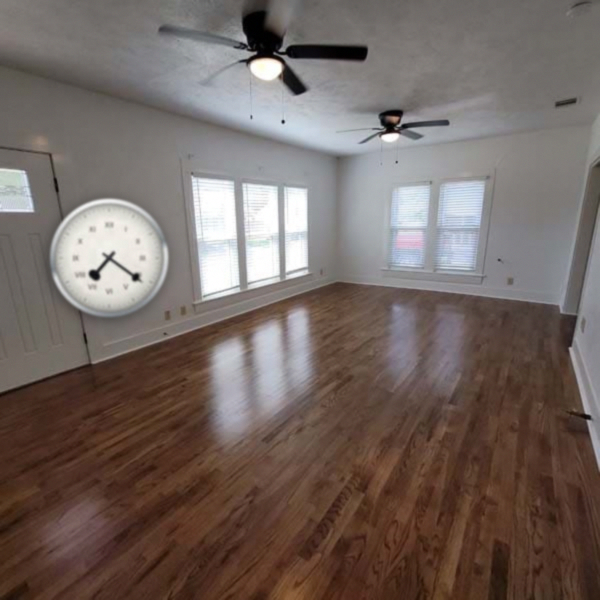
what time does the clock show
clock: 7:21
